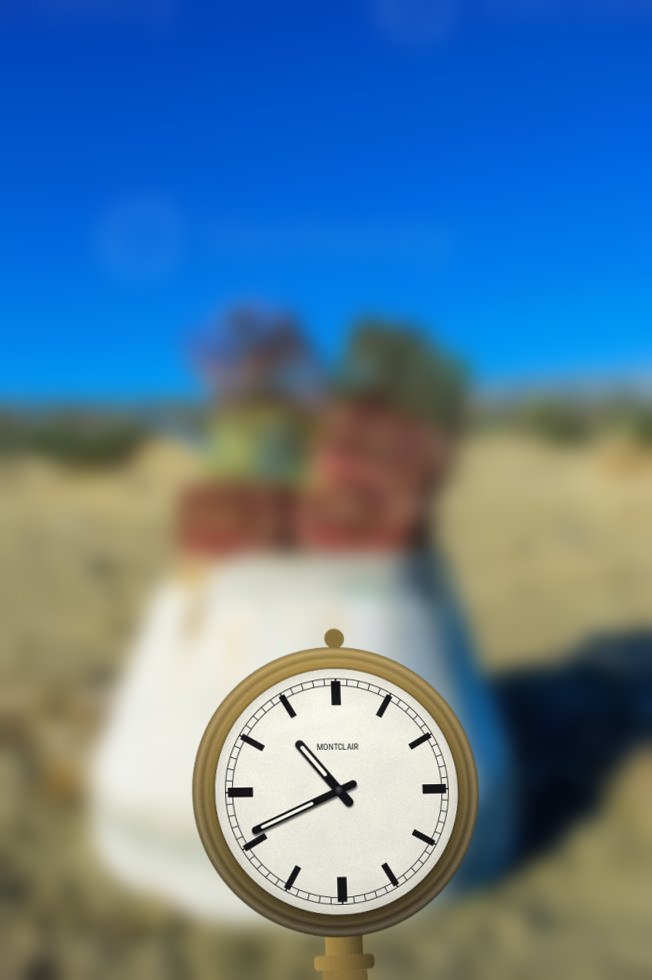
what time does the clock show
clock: 10:41
